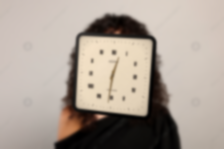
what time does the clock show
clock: 12:31
